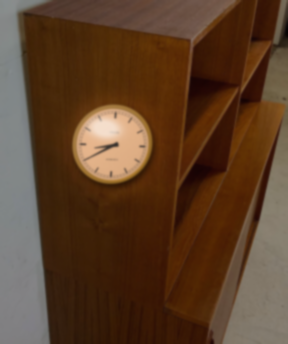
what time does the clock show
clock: 8:40
